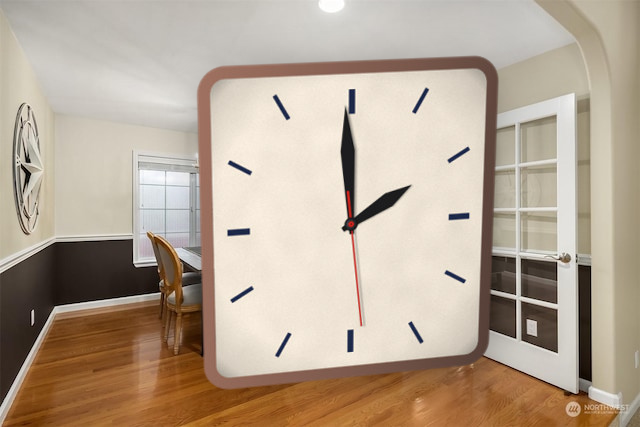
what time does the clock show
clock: 1:59:29
